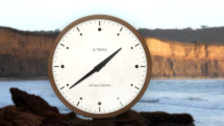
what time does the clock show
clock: 1:39
